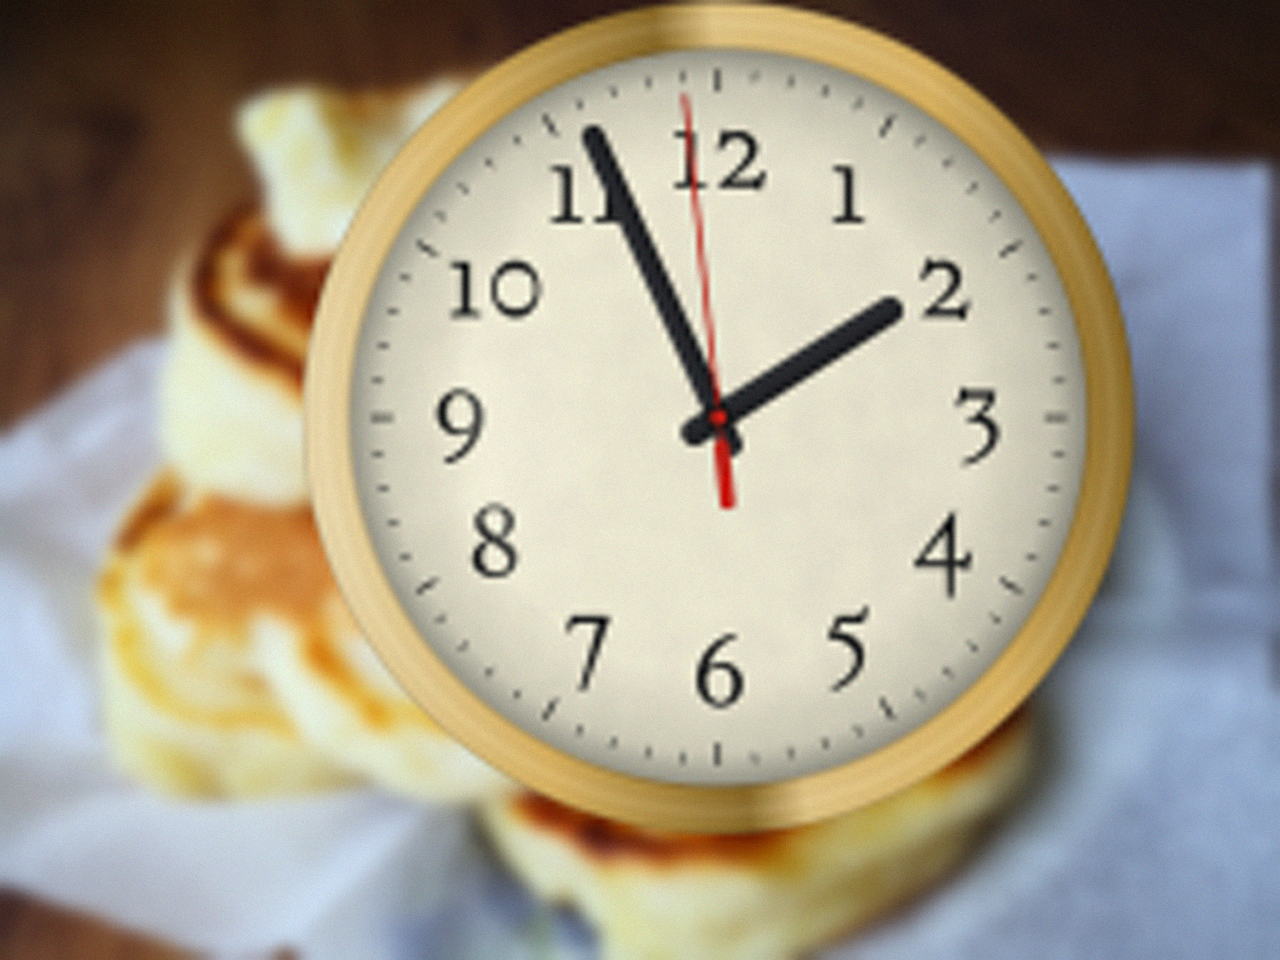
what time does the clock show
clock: 1:55:59
